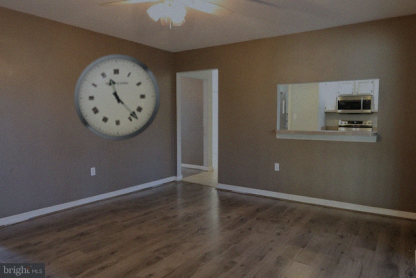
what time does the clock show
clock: 11:23
